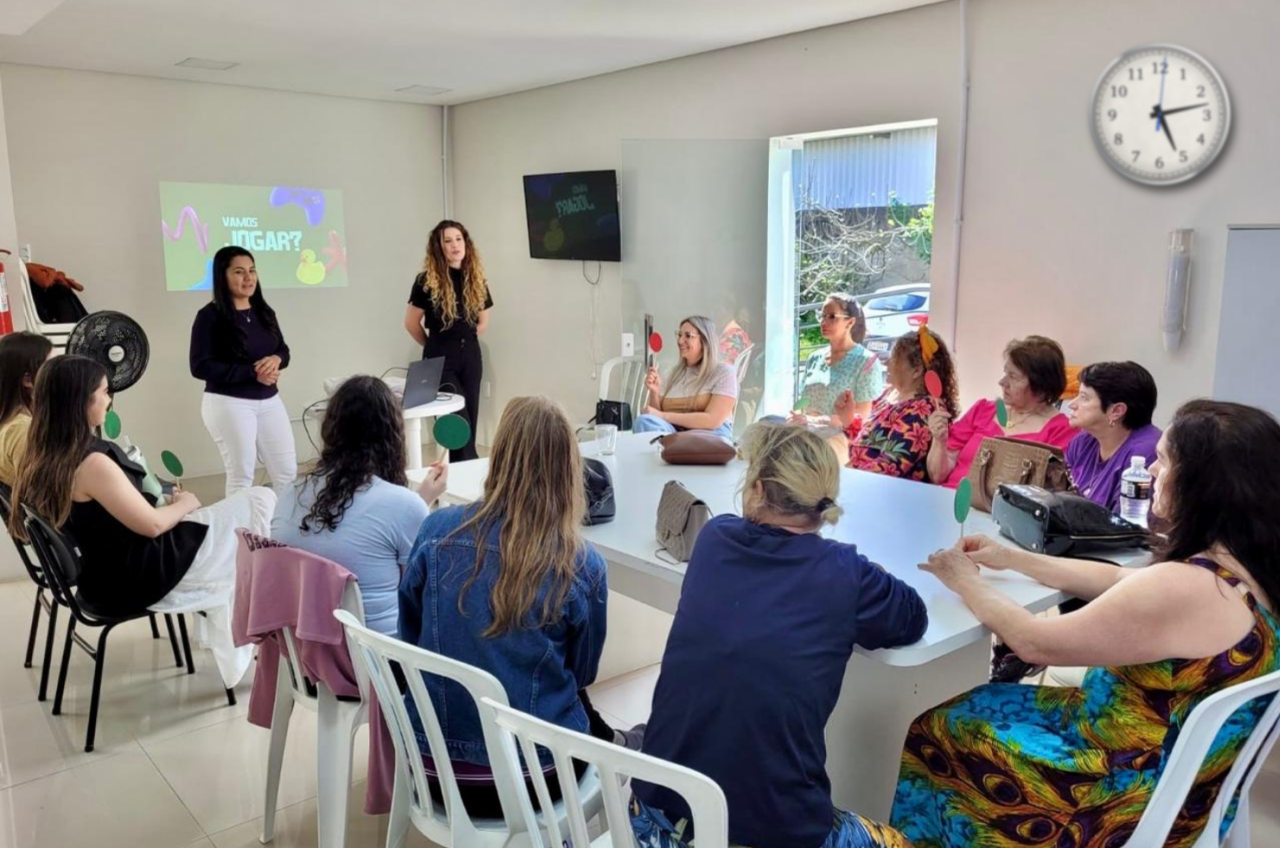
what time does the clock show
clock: 5:13:01
